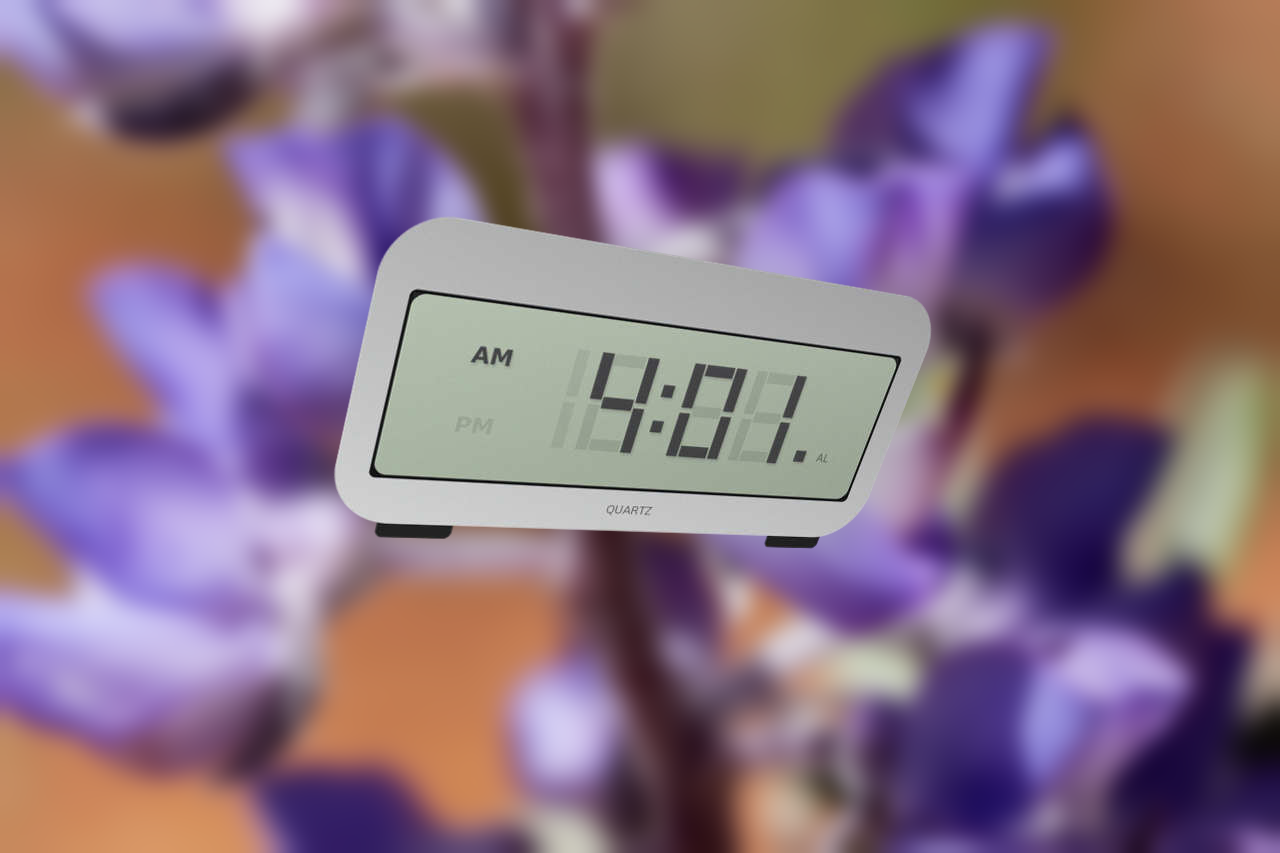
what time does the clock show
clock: 4:01
